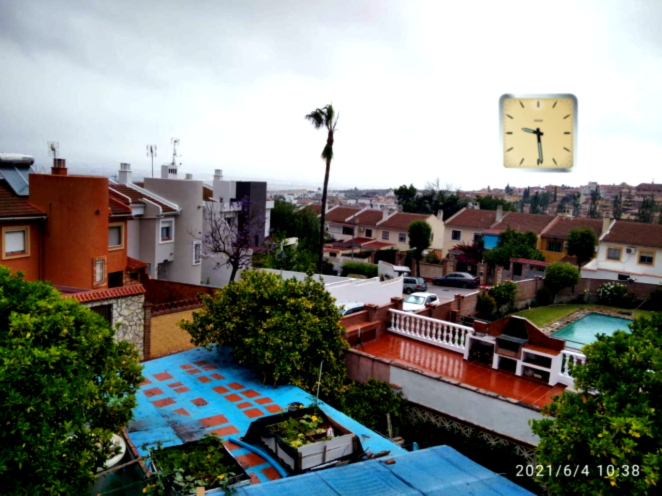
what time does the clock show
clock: 9:29
